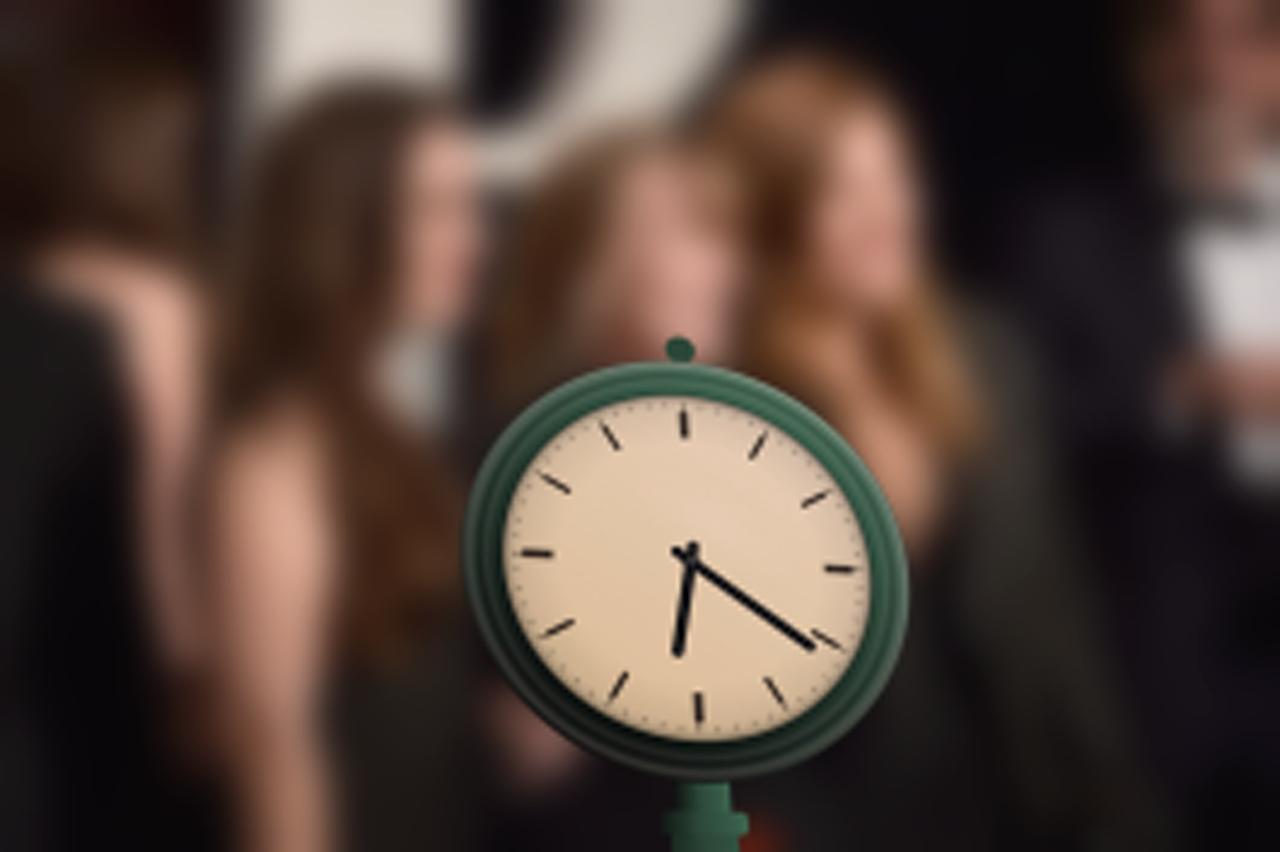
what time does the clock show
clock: 6:21
